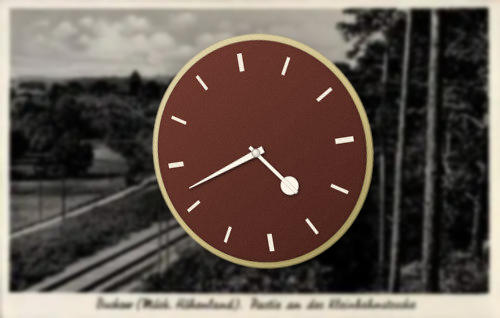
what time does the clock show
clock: 4:42
